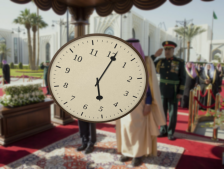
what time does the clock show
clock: 5:01
